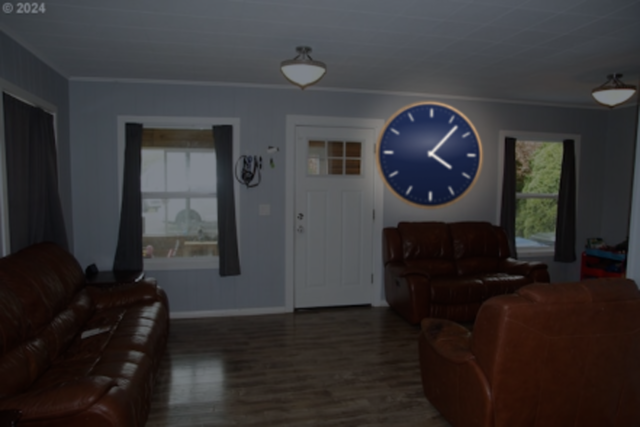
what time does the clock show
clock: 4:07
